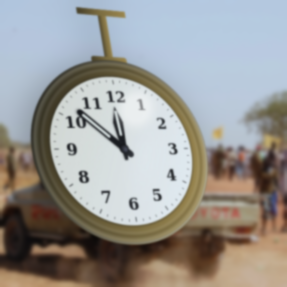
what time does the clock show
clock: 11:52
